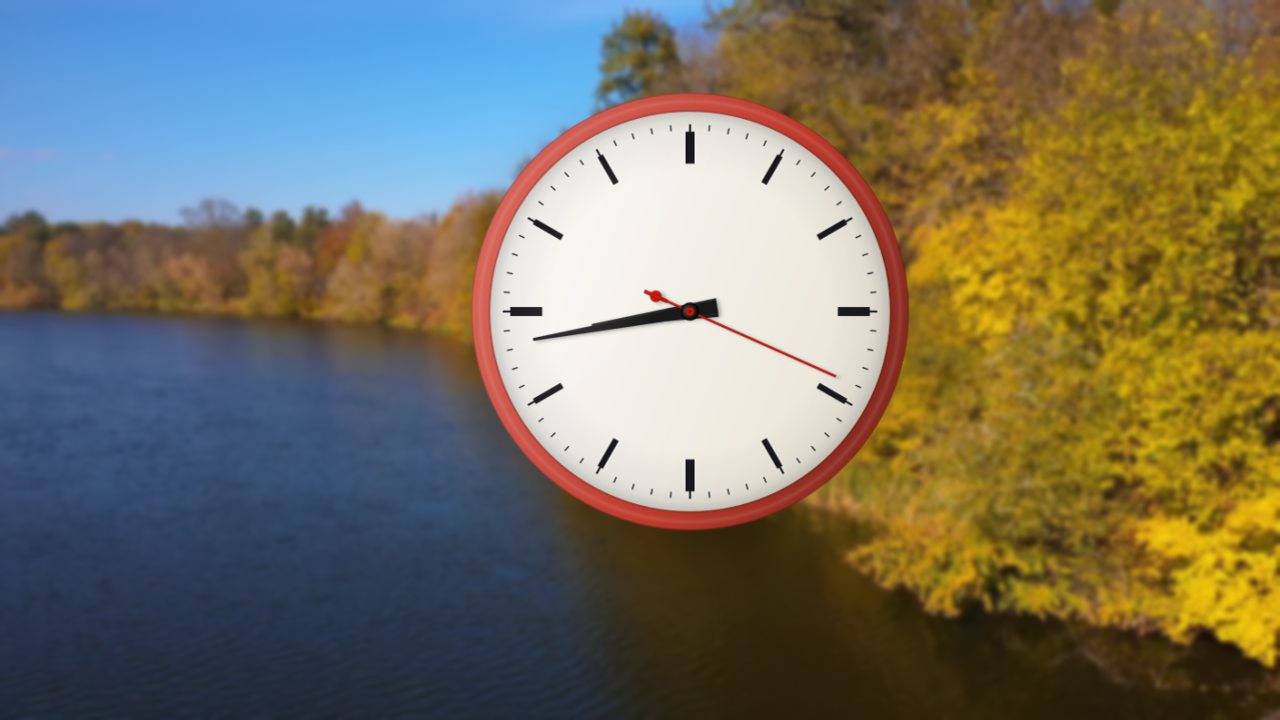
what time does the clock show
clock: 8:43:19
